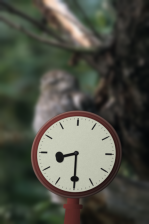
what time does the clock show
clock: 8:30
